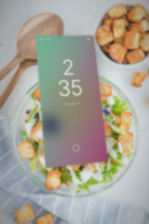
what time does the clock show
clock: 2:35
